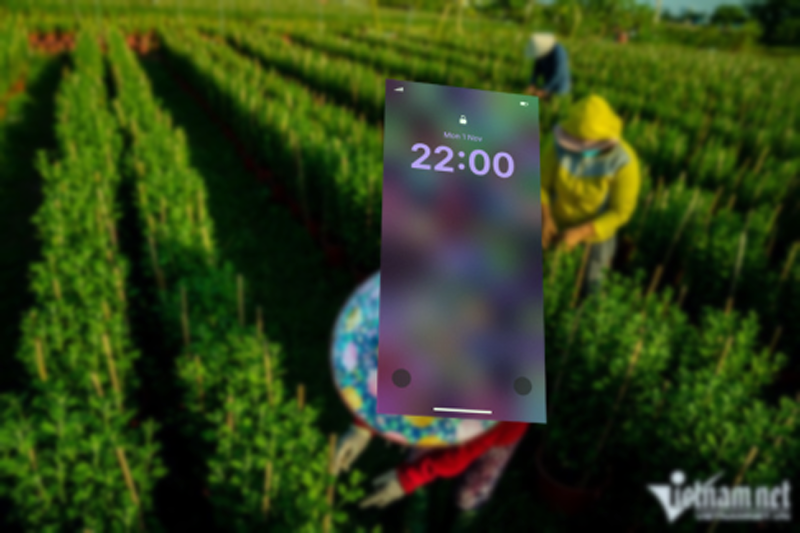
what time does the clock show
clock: 22:00
